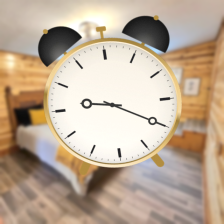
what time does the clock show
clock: 9:20
